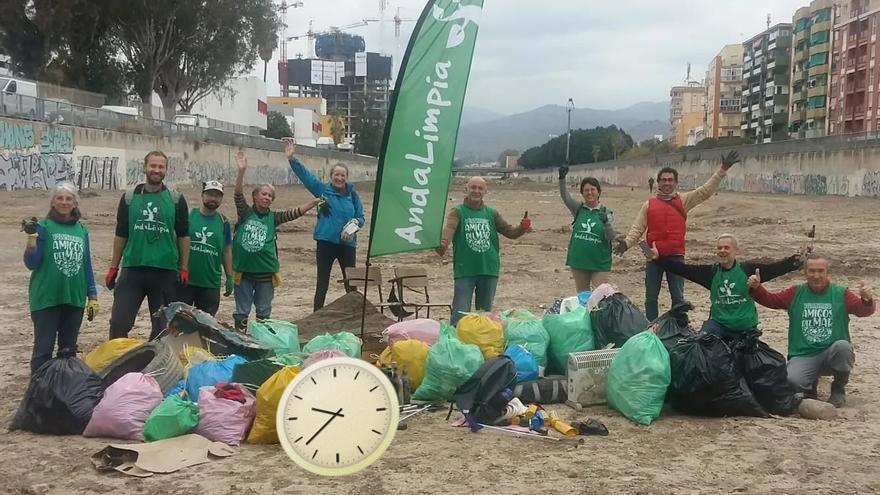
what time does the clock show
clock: 9:38
